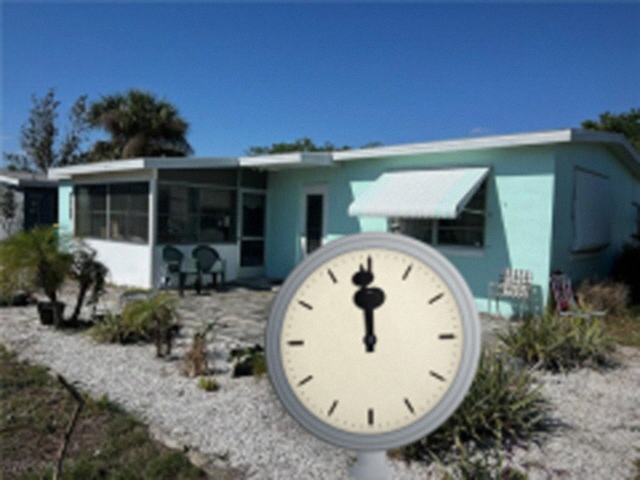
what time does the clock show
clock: 11:59
